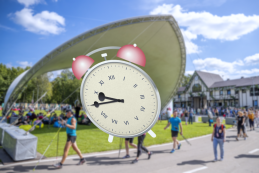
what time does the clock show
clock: 9:45
